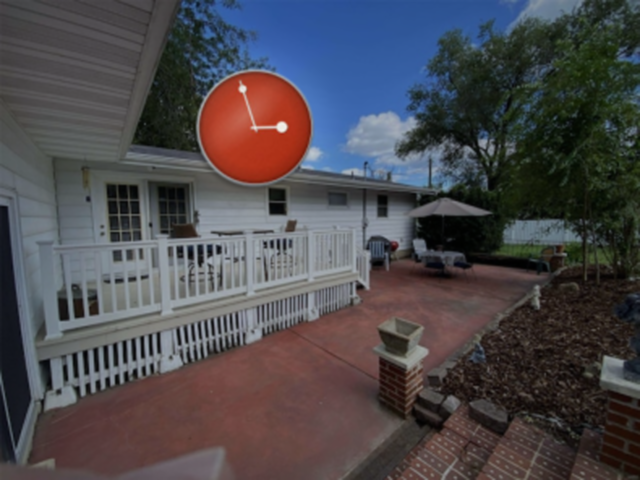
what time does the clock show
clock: 2:57
